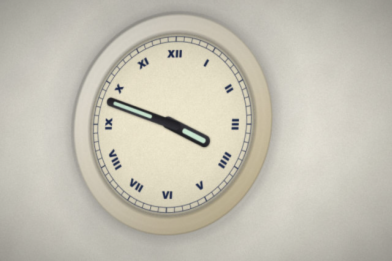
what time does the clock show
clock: 3:48
